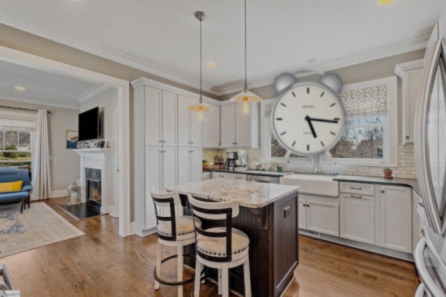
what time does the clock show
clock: 5:16
